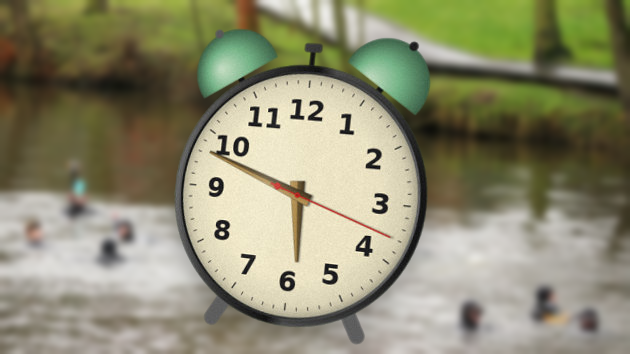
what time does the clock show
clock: 5:48:18
